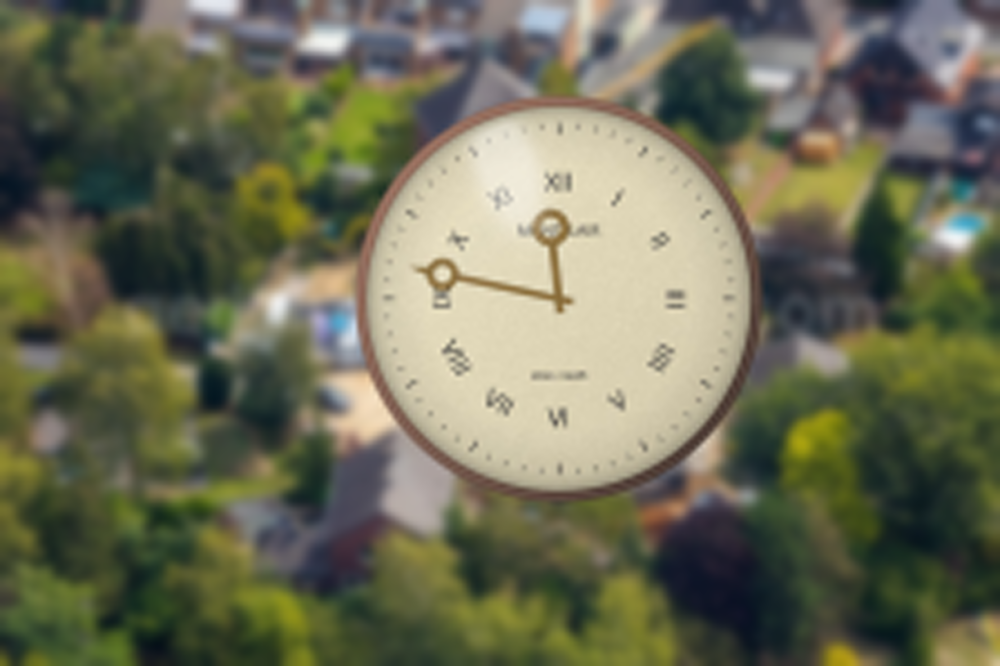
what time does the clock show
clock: 11:47
